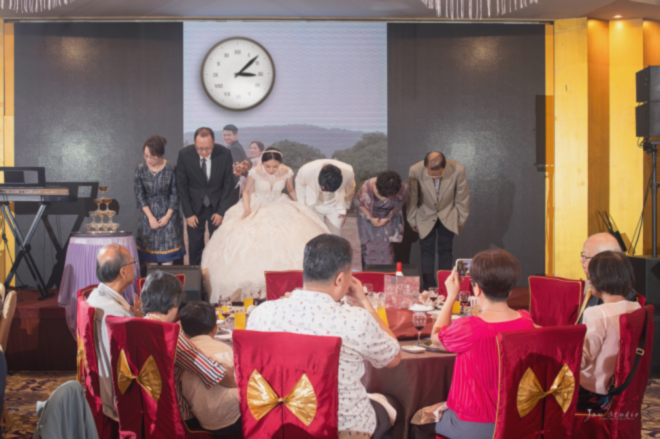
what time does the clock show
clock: 3:08
